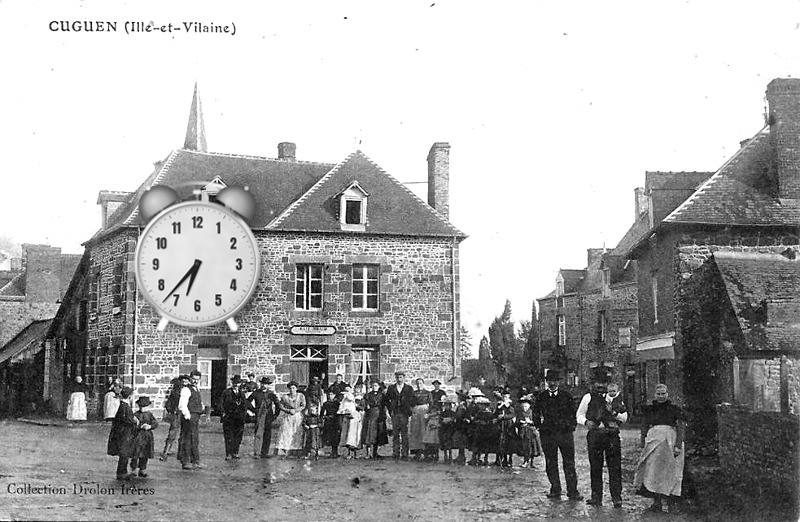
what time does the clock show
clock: 6:37
